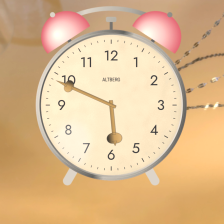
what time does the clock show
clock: 5:49
